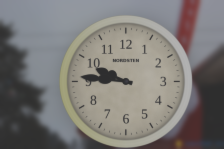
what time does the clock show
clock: 9:46
